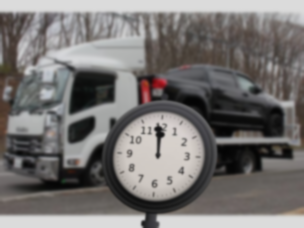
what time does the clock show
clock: 11:59
